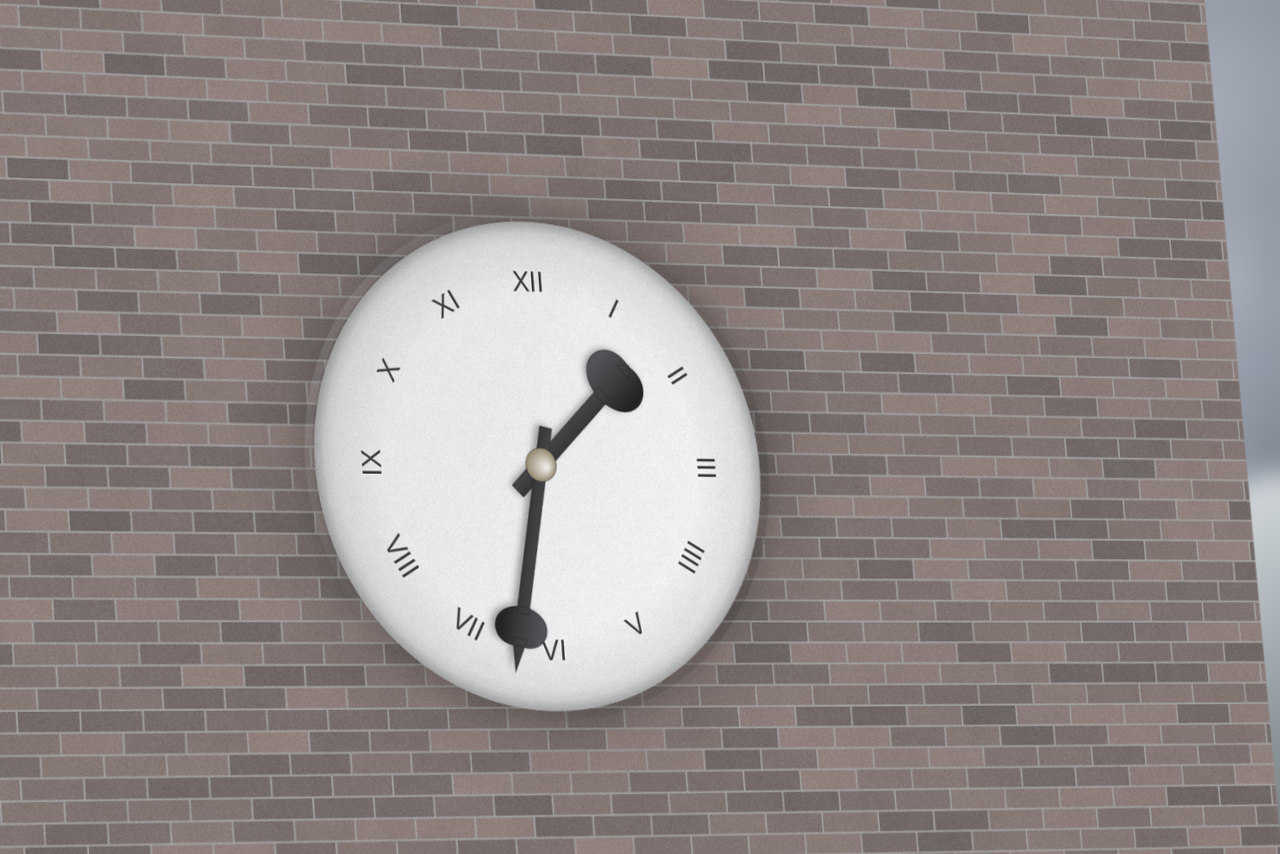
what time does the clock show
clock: 1:32
